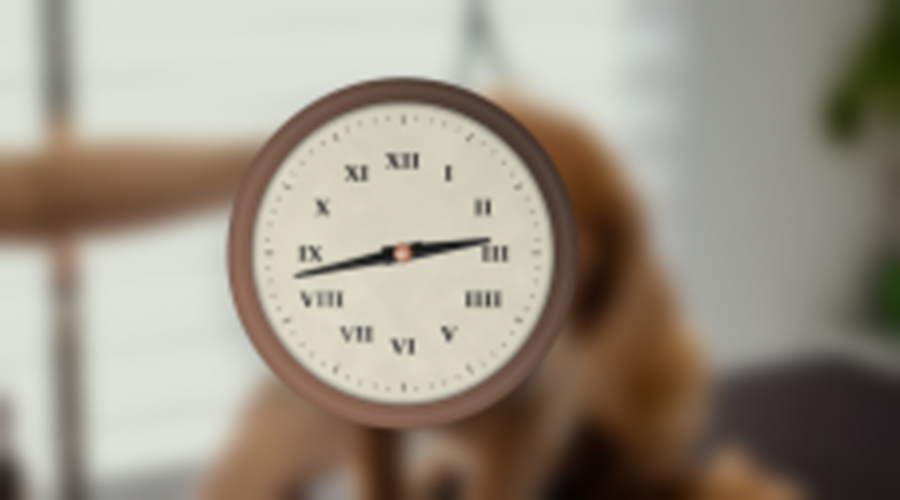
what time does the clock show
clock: 2:43
